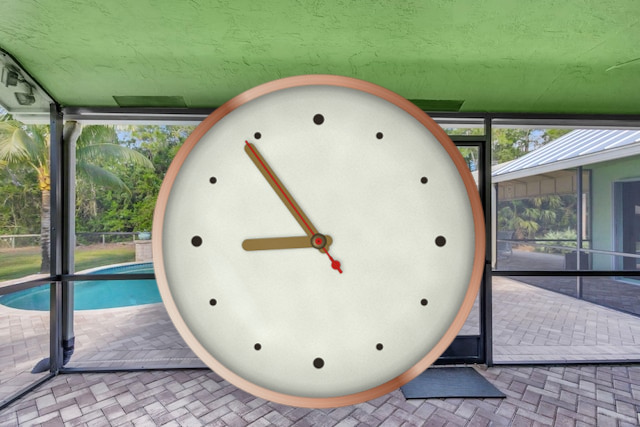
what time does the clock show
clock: 8:53:54
